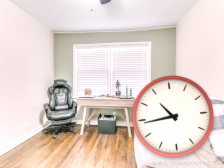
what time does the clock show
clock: 10:44
